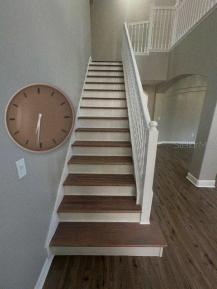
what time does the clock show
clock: 6:31
